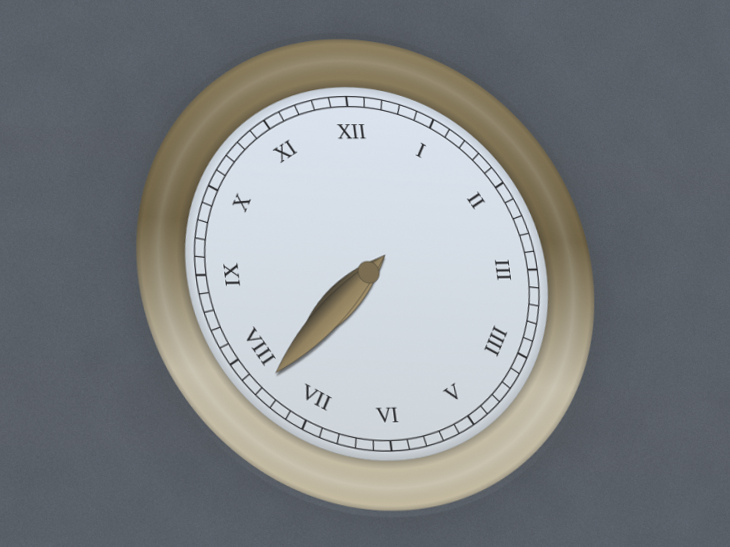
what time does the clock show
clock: 7:38
